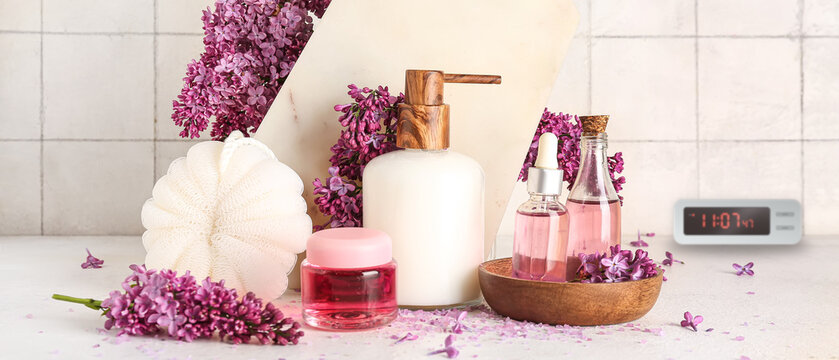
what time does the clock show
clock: 11:07
